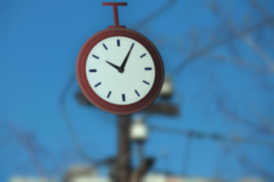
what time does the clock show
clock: 10:05
